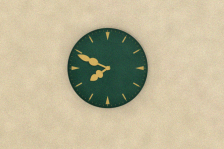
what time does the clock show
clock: 7:49
